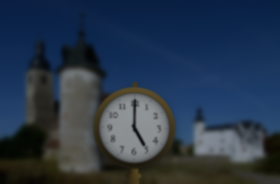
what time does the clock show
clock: 5:00
